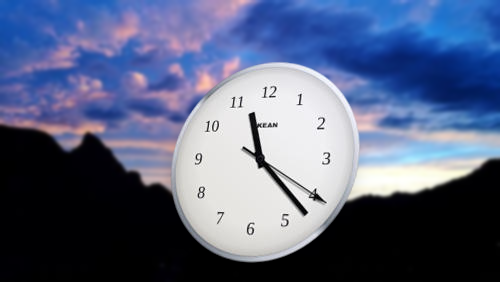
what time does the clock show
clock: 11:22:20
